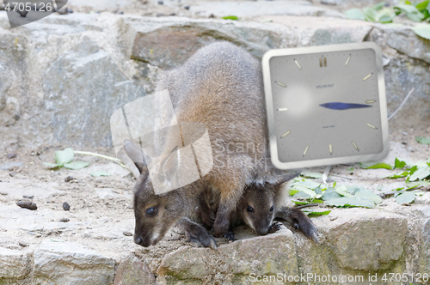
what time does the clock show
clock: 3:16
